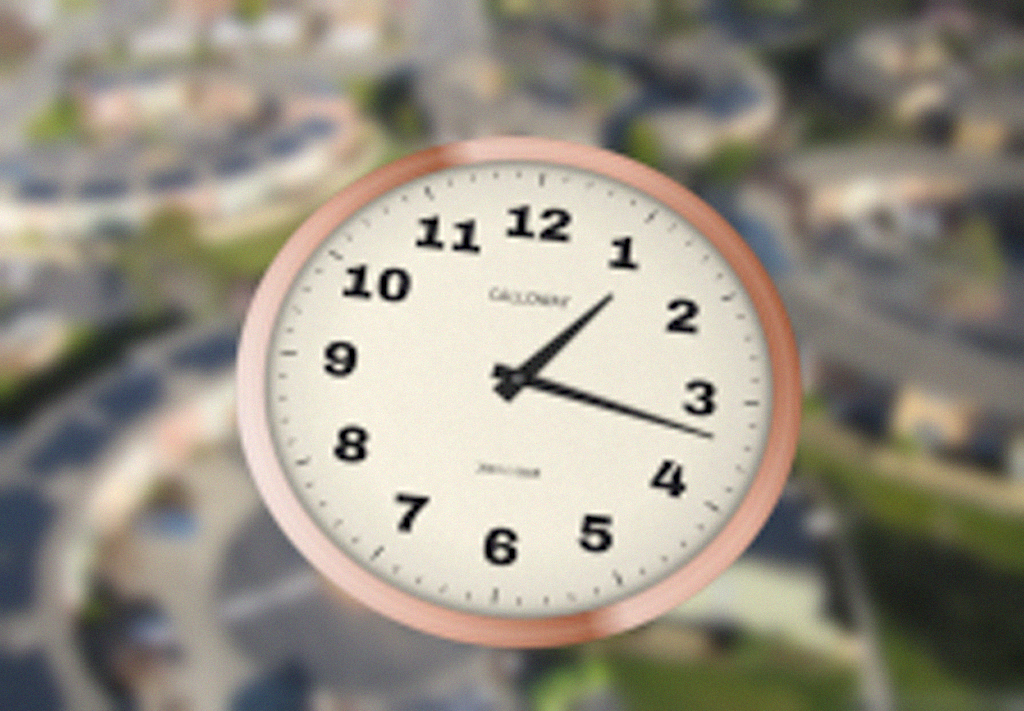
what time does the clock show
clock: 1:17
